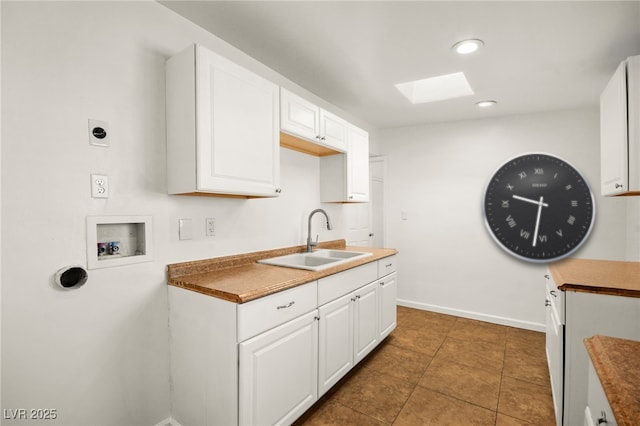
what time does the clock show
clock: 9:32
